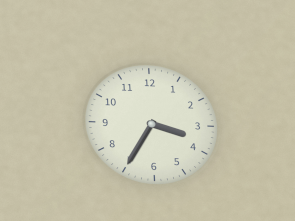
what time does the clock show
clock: 3:35
